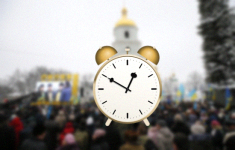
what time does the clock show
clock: 12:50
